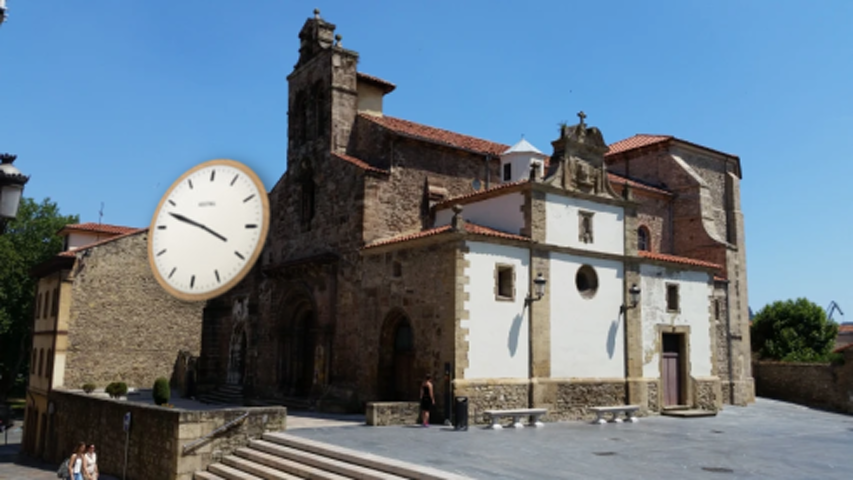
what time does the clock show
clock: 3:48
